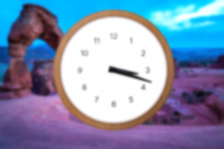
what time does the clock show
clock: 3:18
